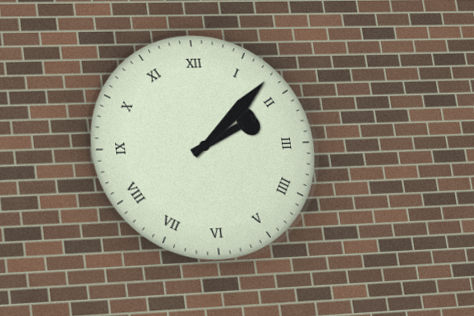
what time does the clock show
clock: 2:08
